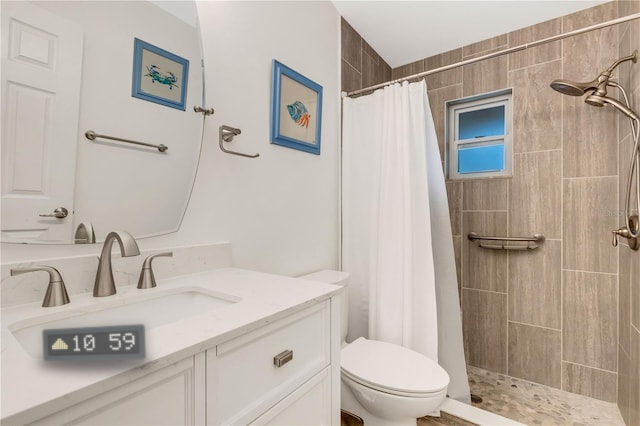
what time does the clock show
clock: 10:59
